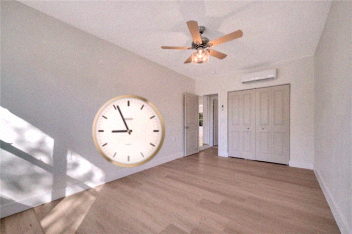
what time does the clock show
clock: 8:56
